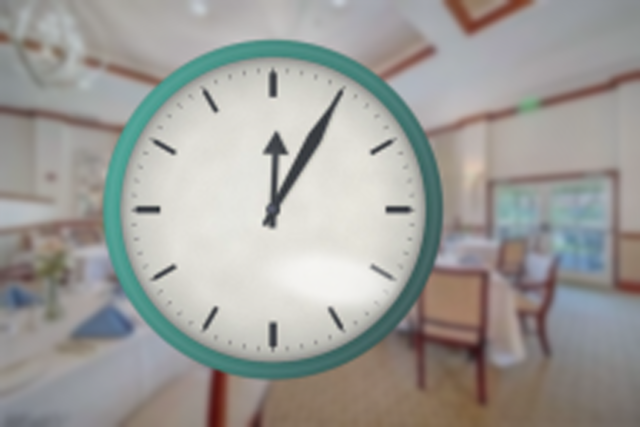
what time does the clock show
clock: 12:05
